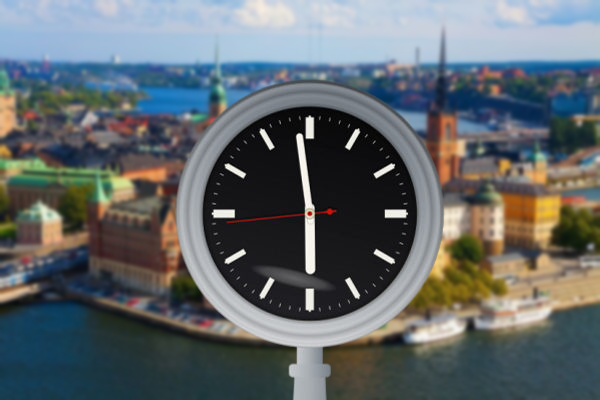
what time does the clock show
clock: 5:58:44
